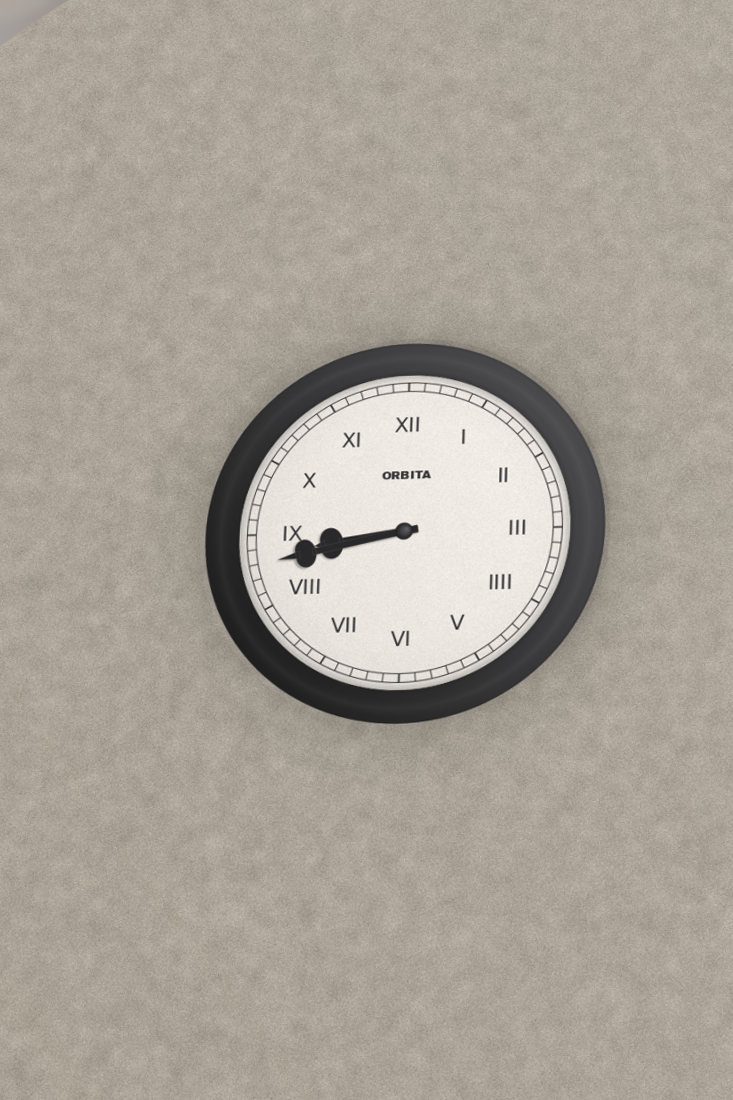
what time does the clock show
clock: 8:43
